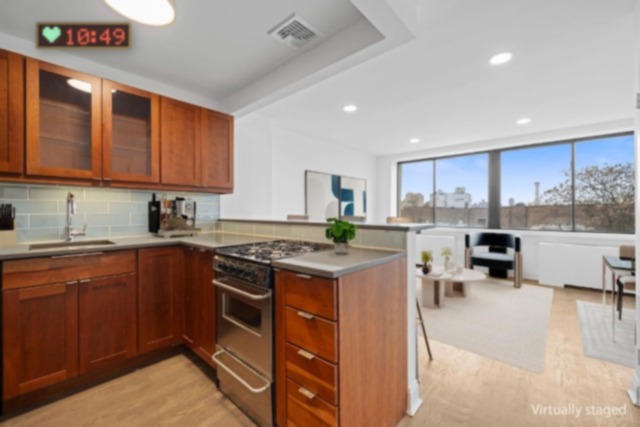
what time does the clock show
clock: 10:49
